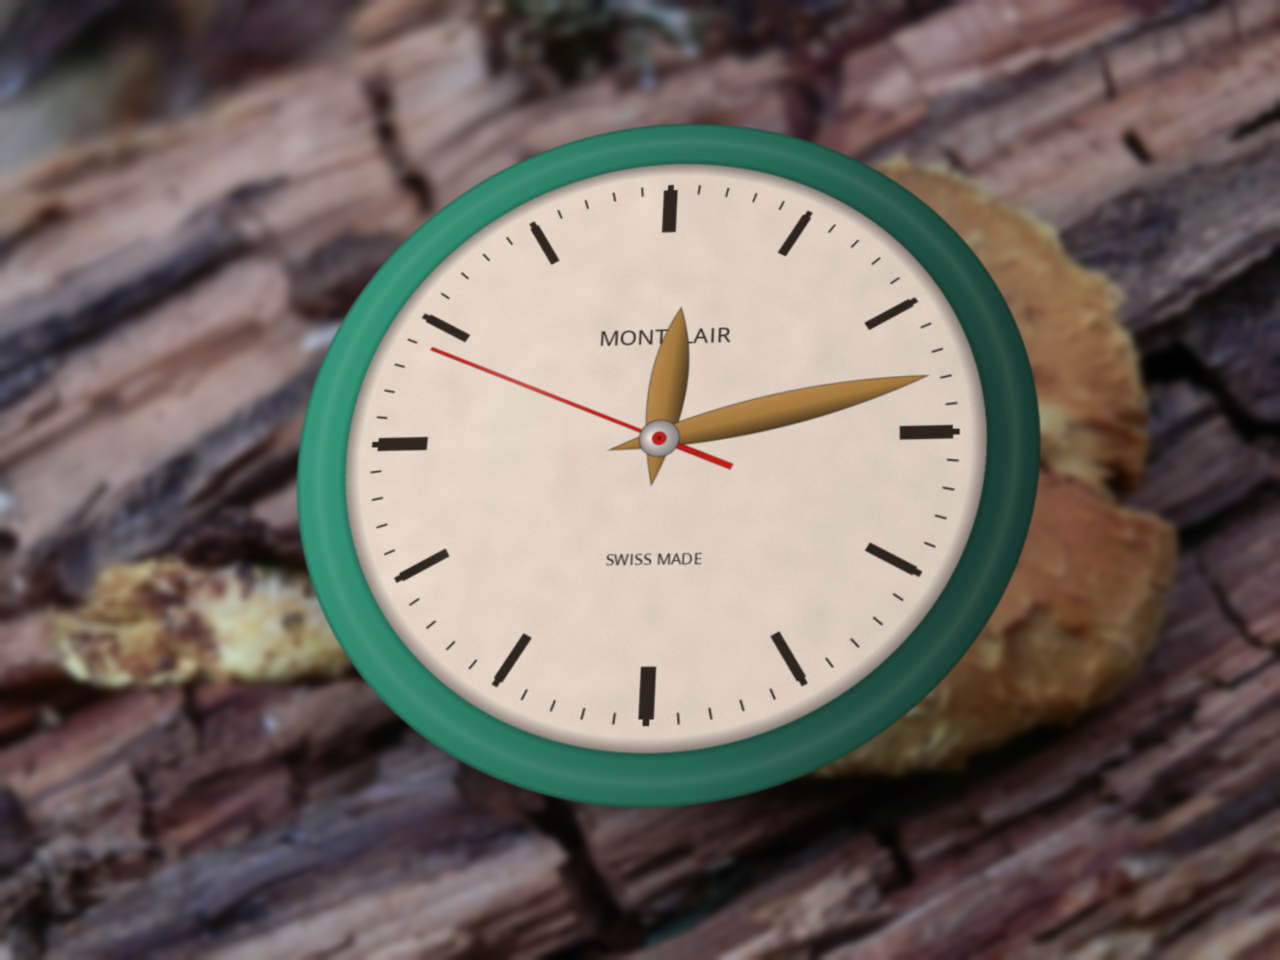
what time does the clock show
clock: 12:12:49
